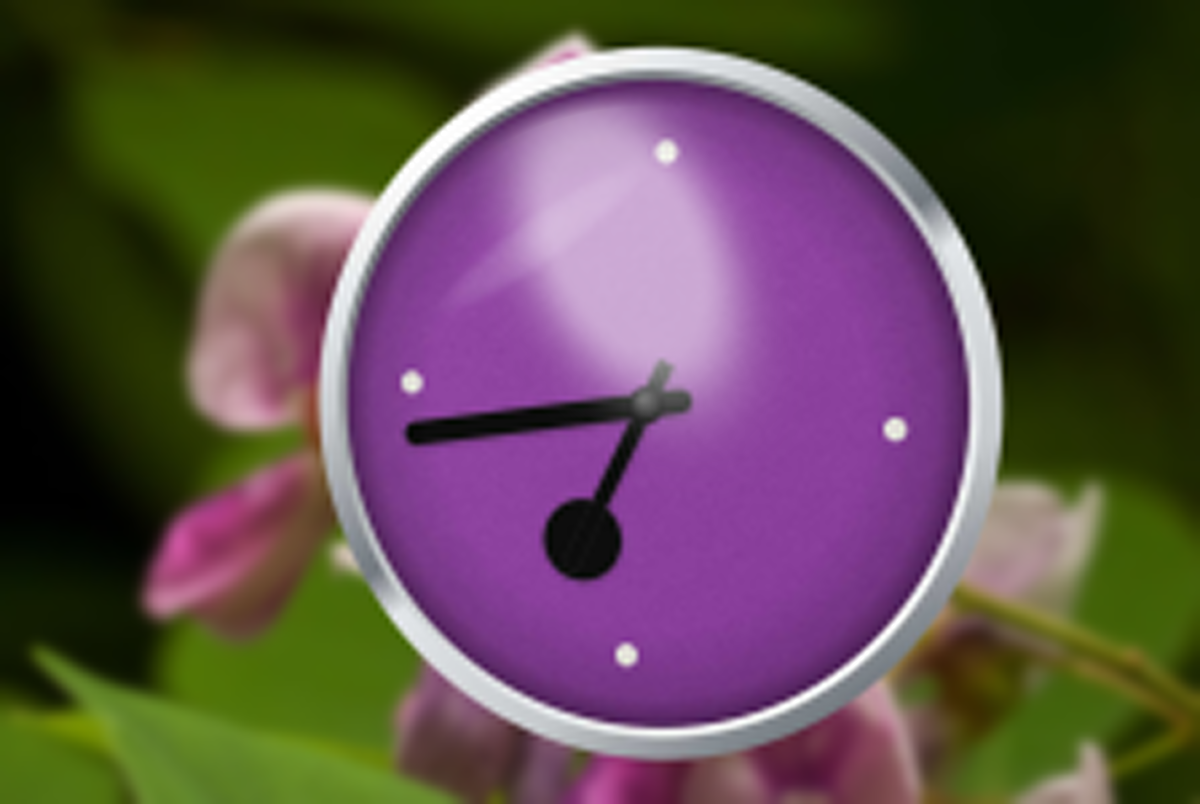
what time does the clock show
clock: 6:43
